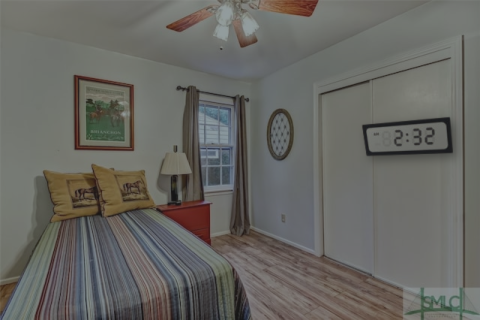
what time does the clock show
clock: 2:32
